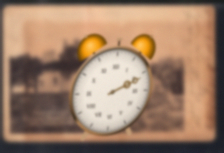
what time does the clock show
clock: 2:11
